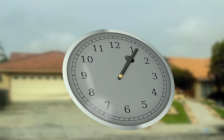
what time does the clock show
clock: 1:06
